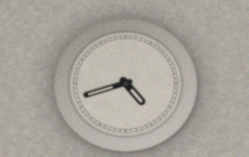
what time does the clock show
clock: 4:42
